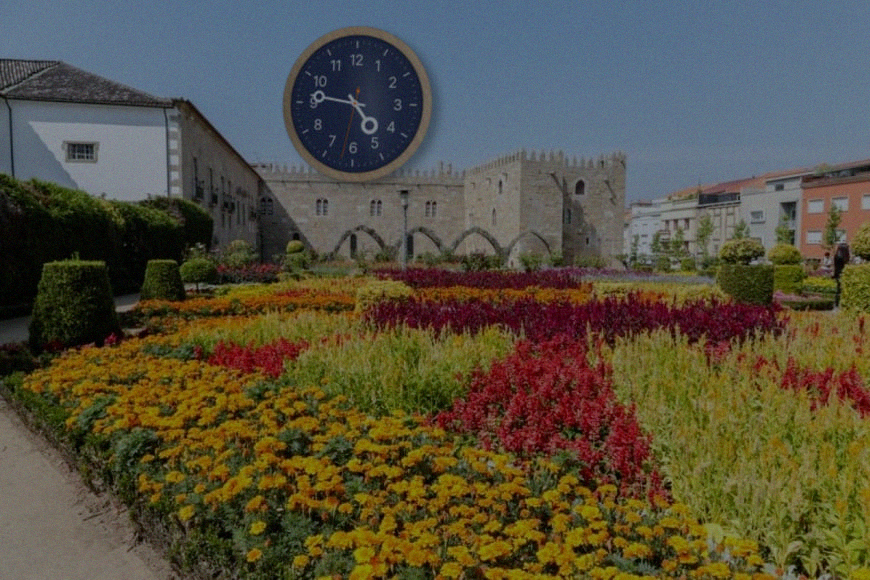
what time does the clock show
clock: 4:46:32
